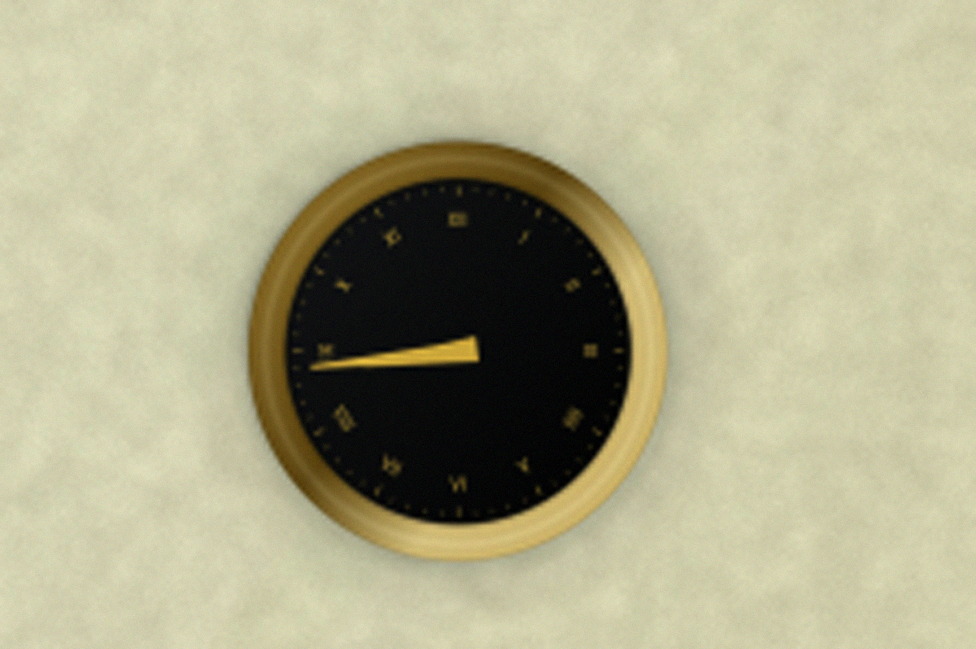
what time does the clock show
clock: 8:44
